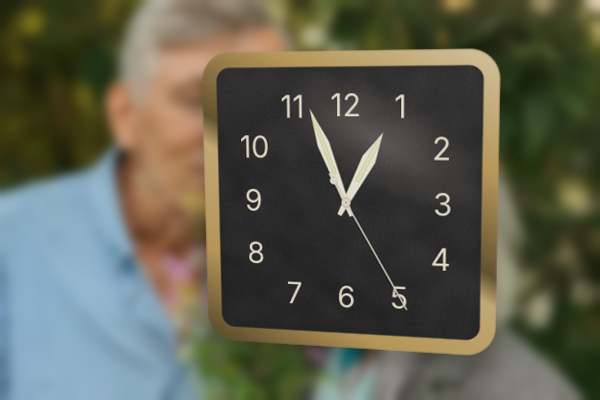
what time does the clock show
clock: 12:56:25
